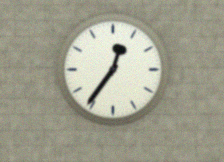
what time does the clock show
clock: 12:36
